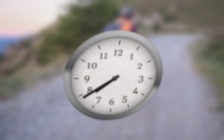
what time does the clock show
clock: 7:39
